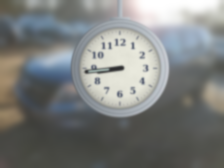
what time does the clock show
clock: 8:44
